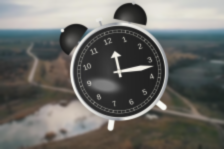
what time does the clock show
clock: 12:17
